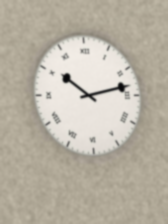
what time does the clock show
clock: 10:13
